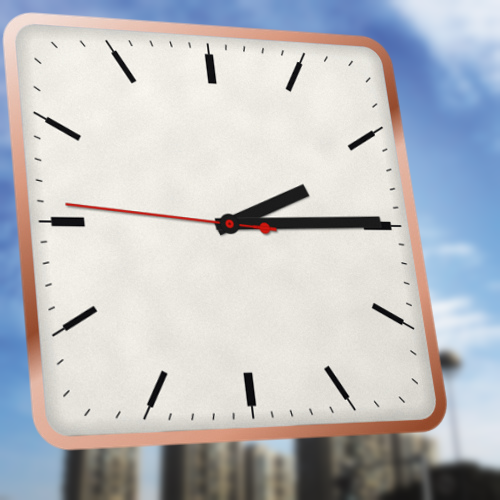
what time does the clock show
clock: 2:14:46
